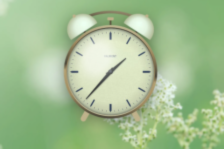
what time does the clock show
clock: 1:37
